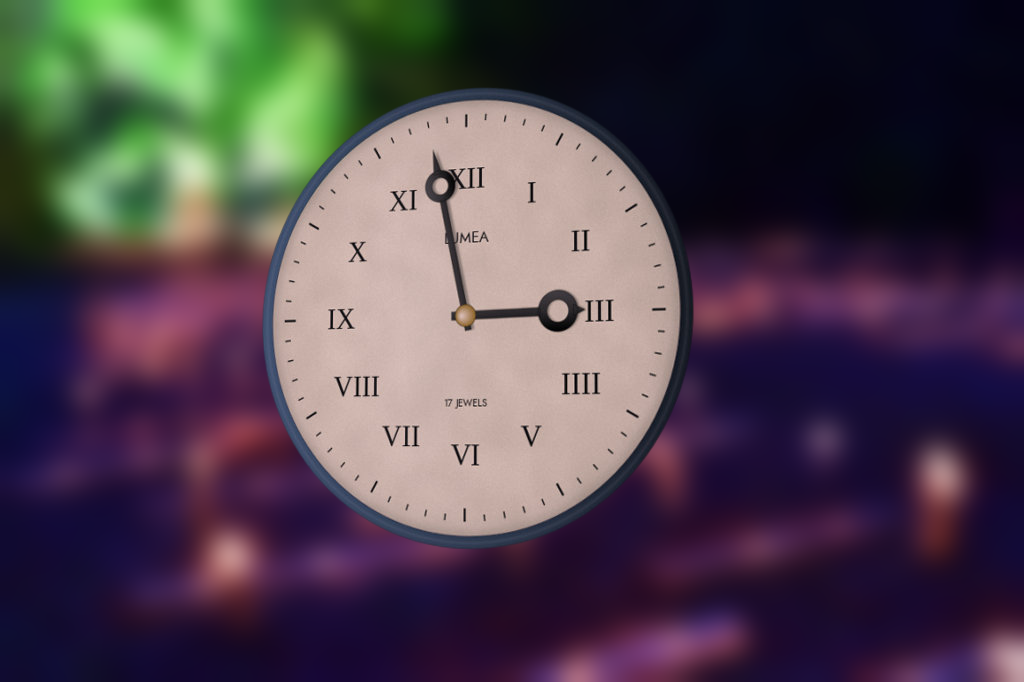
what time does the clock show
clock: 2:58
